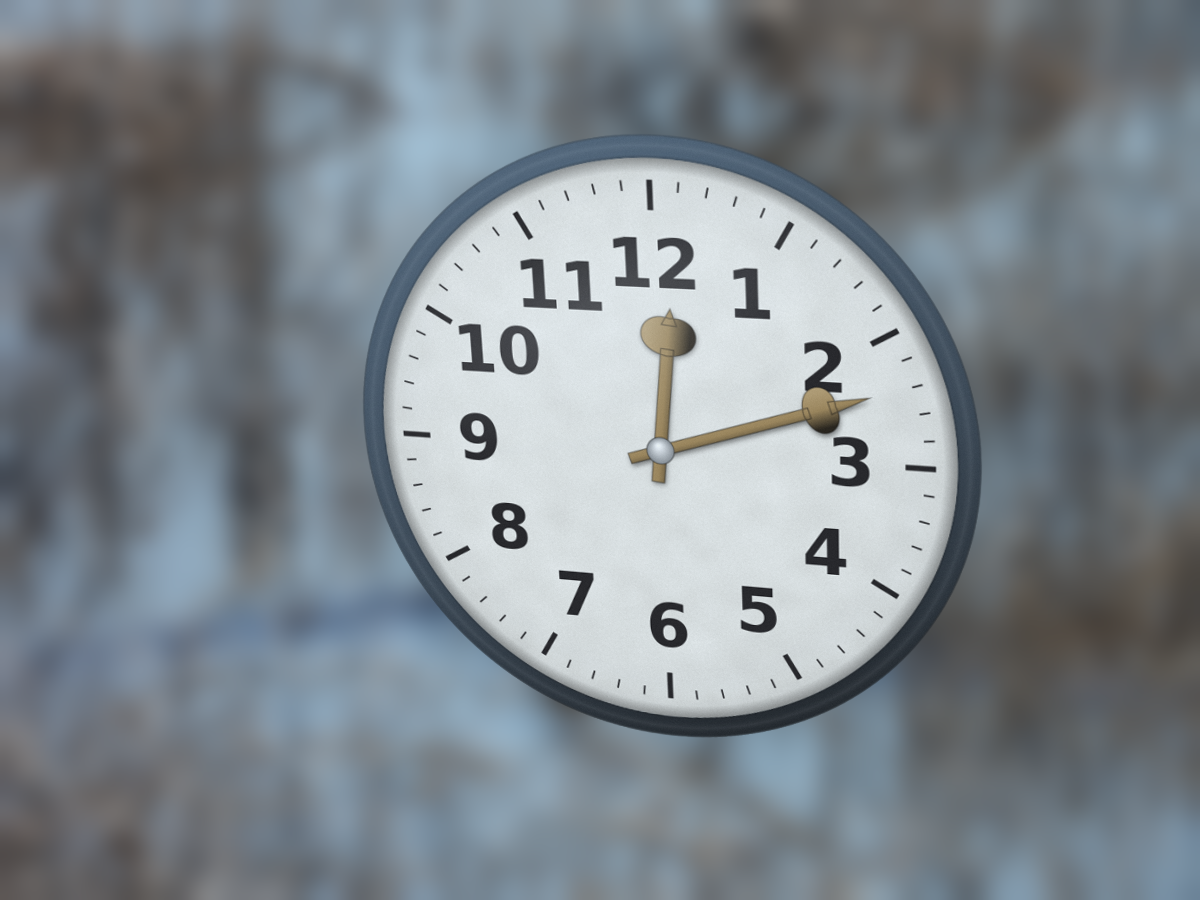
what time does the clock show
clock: 12:12
